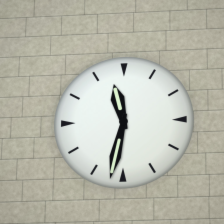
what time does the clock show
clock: 11:32
